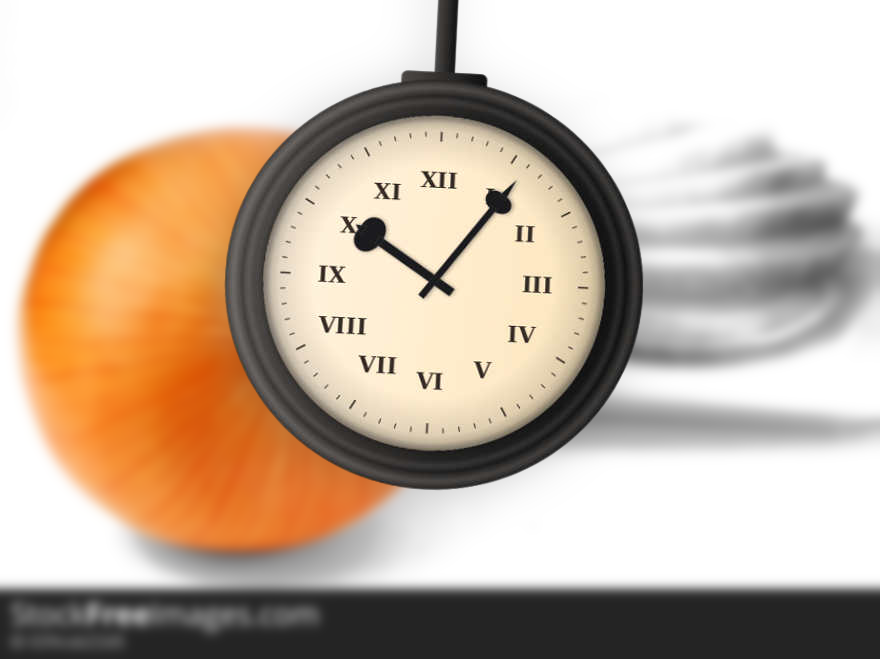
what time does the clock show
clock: 10:06
